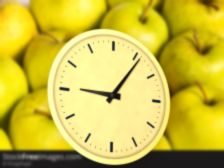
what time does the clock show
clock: 9:06
